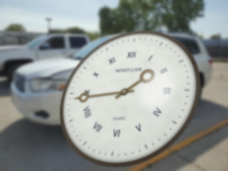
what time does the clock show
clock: 1:44
